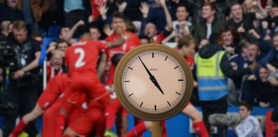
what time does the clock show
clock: 4:55
